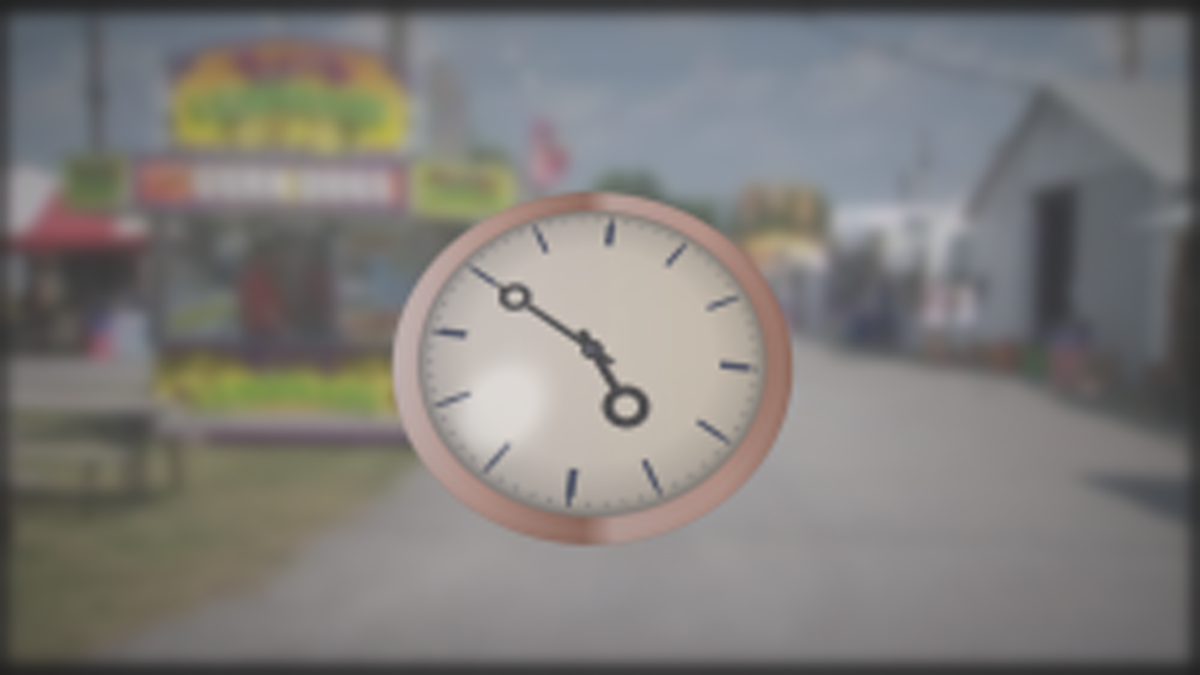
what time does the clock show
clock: 4:50
